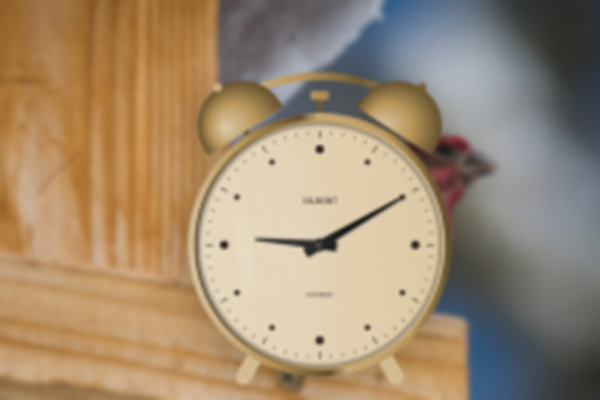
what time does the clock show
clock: 9:10
